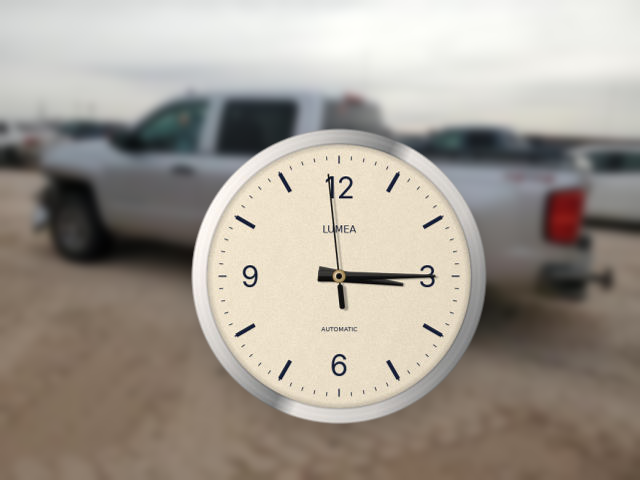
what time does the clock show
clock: 3:14:59
